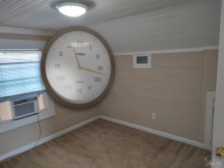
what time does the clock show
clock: 11:17
